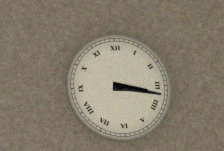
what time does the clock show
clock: 3:17
